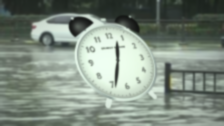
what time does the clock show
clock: 12:34
